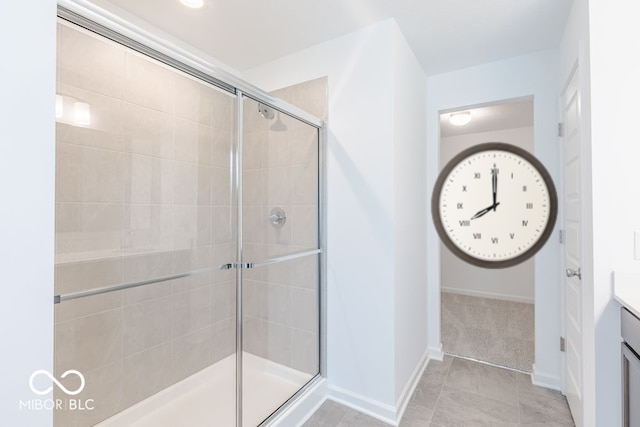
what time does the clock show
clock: 8:00
